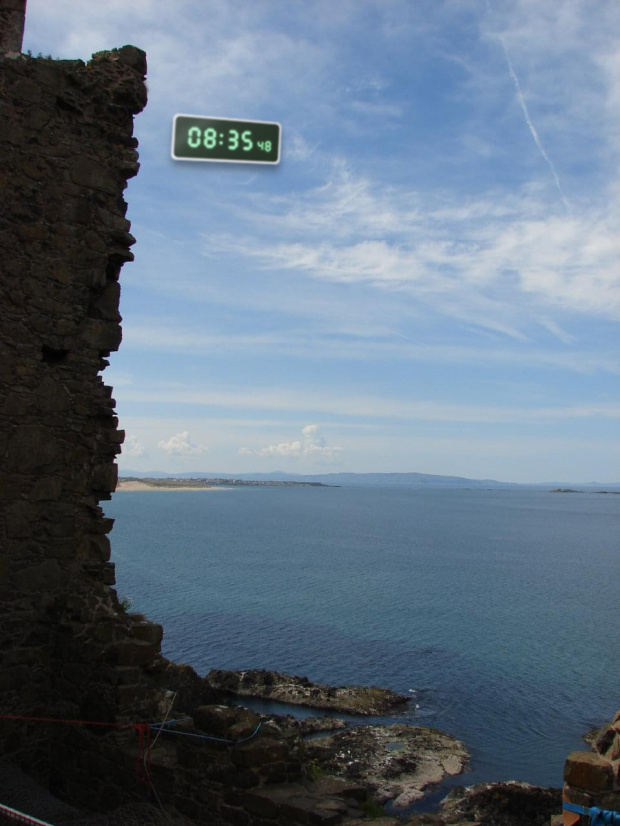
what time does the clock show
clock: 8:35:48
